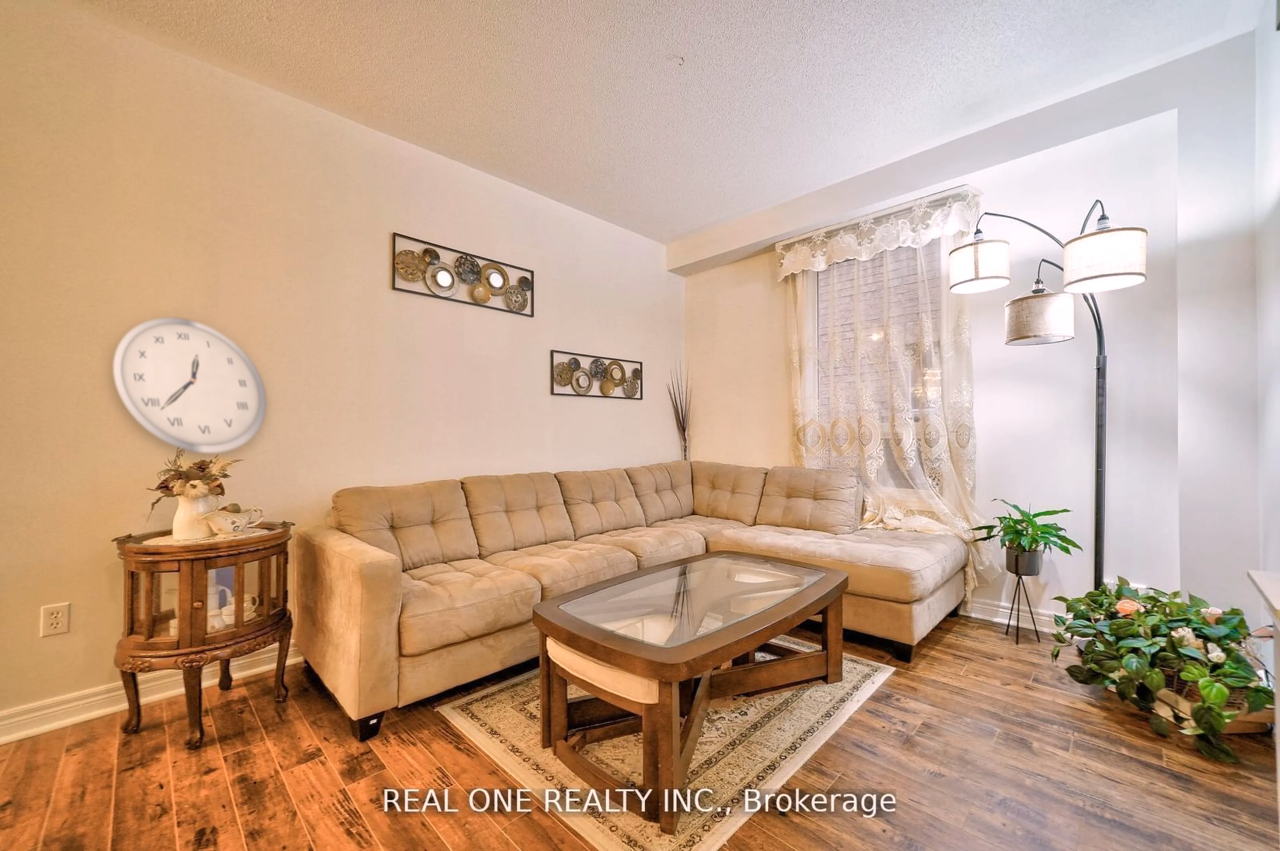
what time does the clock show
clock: 12:38
